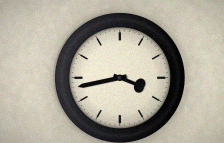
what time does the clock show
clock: 3:43
